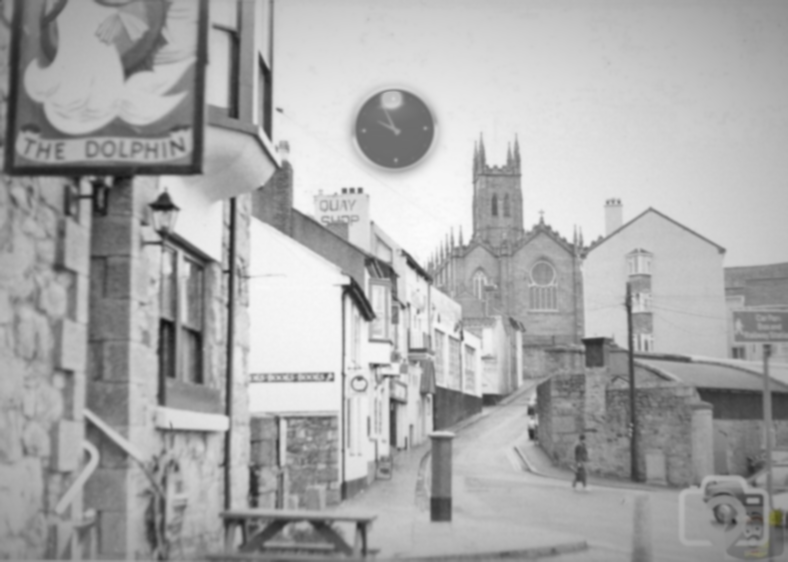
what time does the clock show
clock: 9:56
